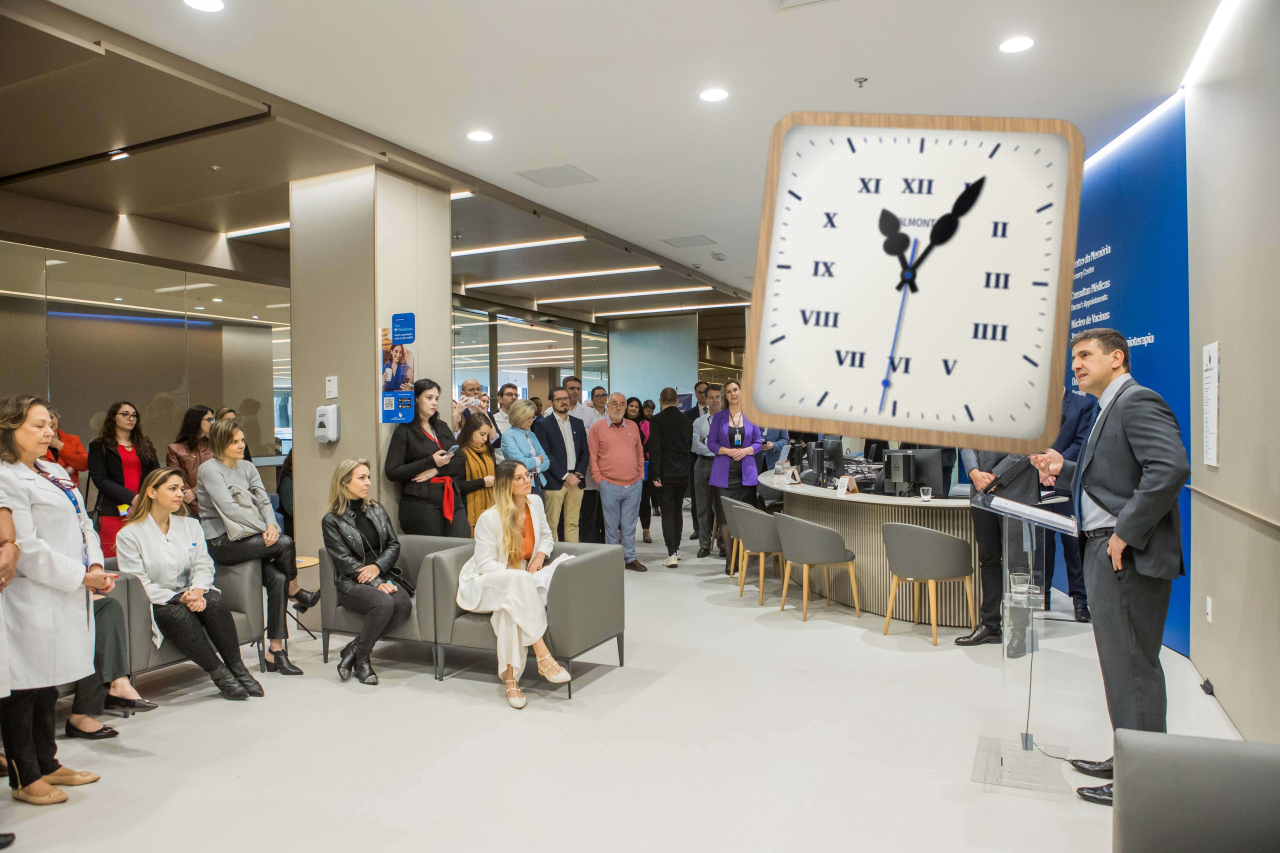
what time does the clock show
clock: 11:05:31
